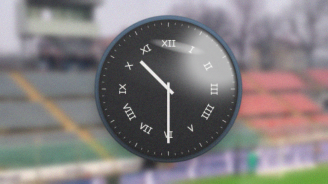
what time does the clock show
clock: 10:30
